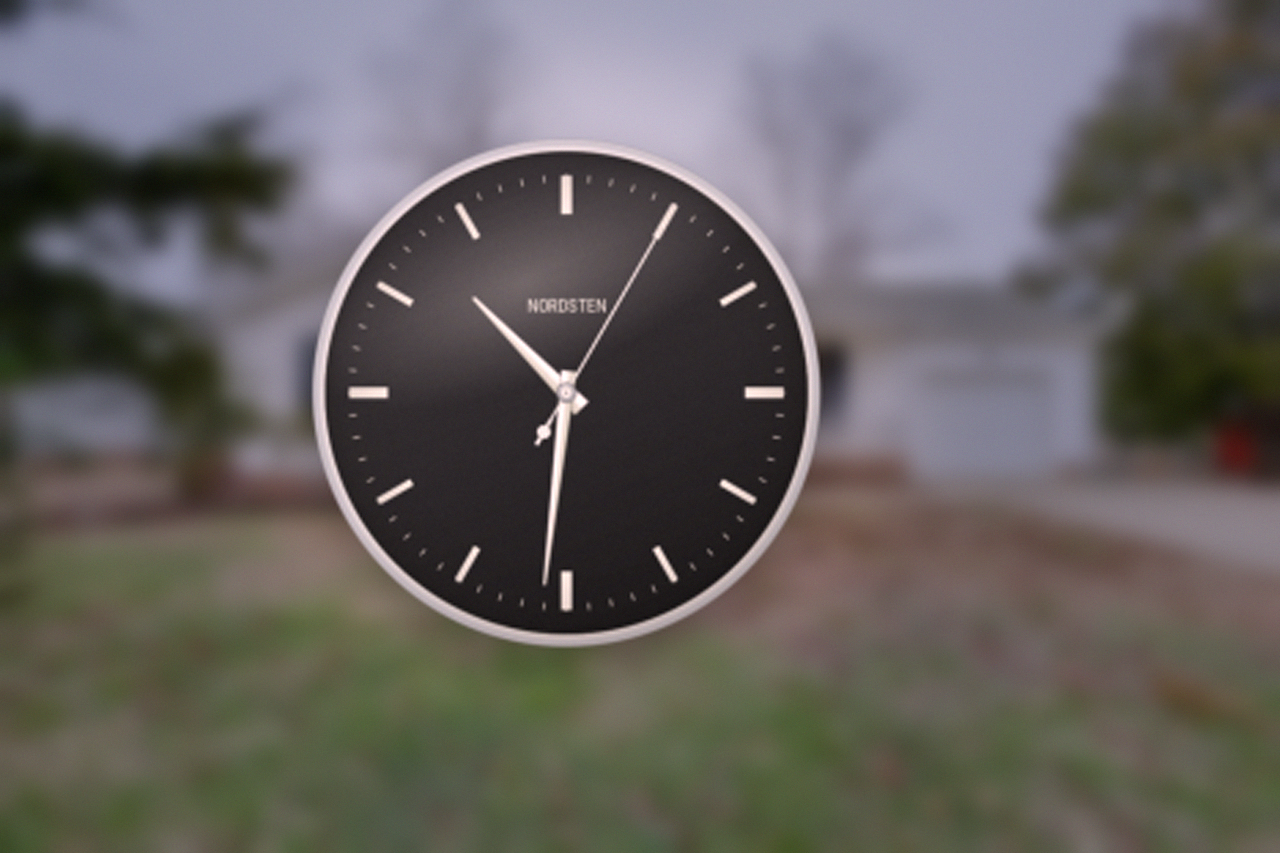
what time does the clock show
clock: 10:31:05
